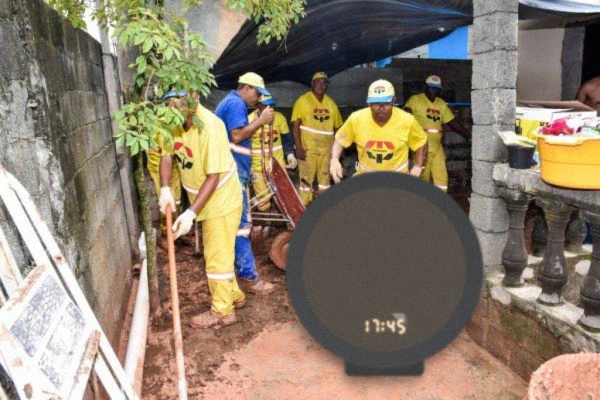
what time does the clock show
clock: 17:45
